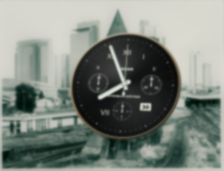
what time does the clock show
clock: 7:56
